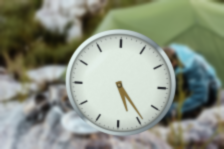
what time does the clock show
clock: 5:24
